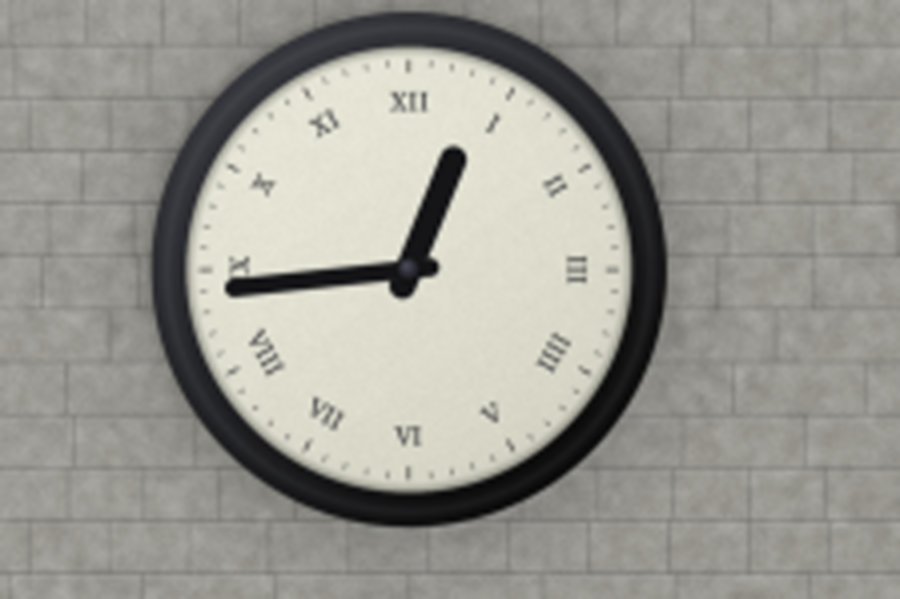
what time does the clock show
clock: 12:44
